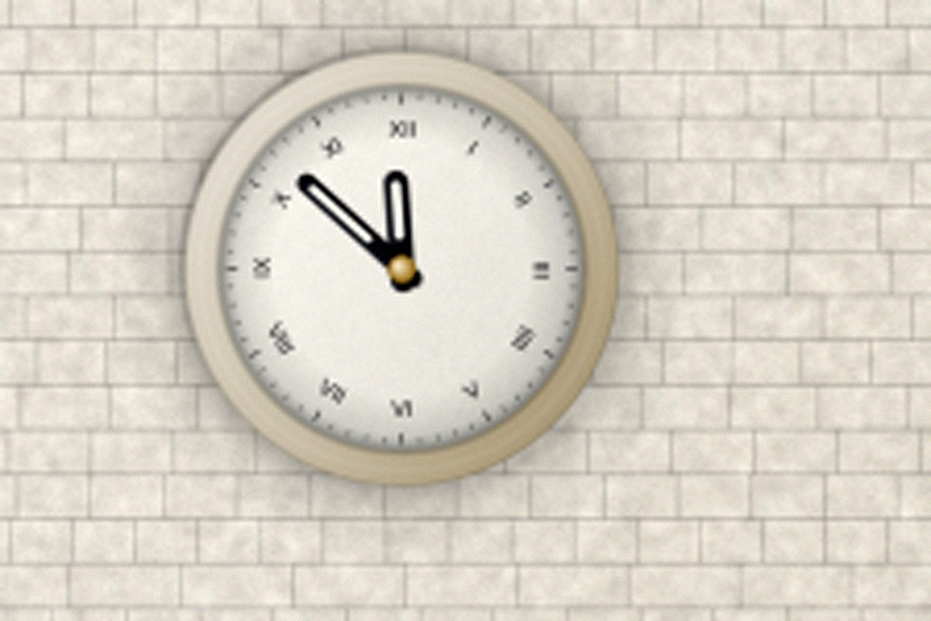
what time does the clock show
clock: 11:52
